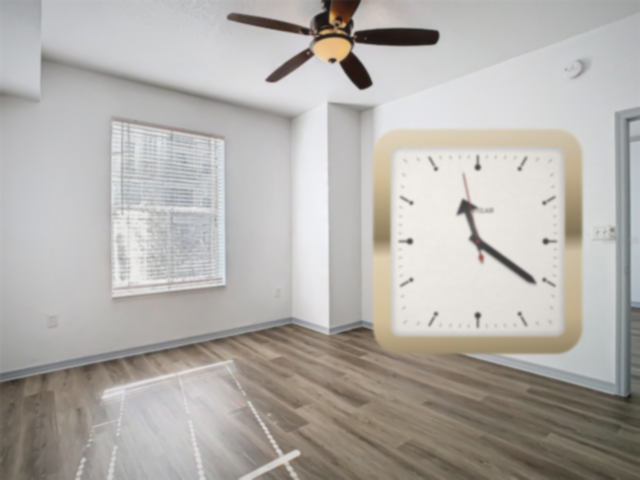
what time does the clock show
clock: 11:20:58
